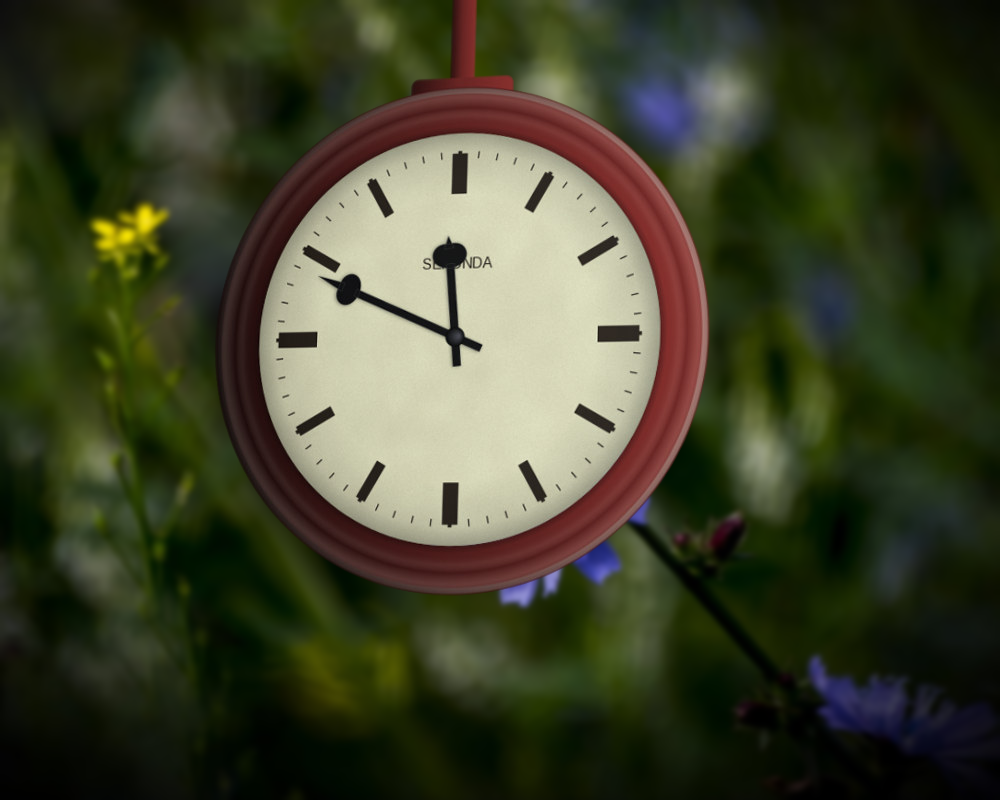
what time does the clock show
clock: 11:49
